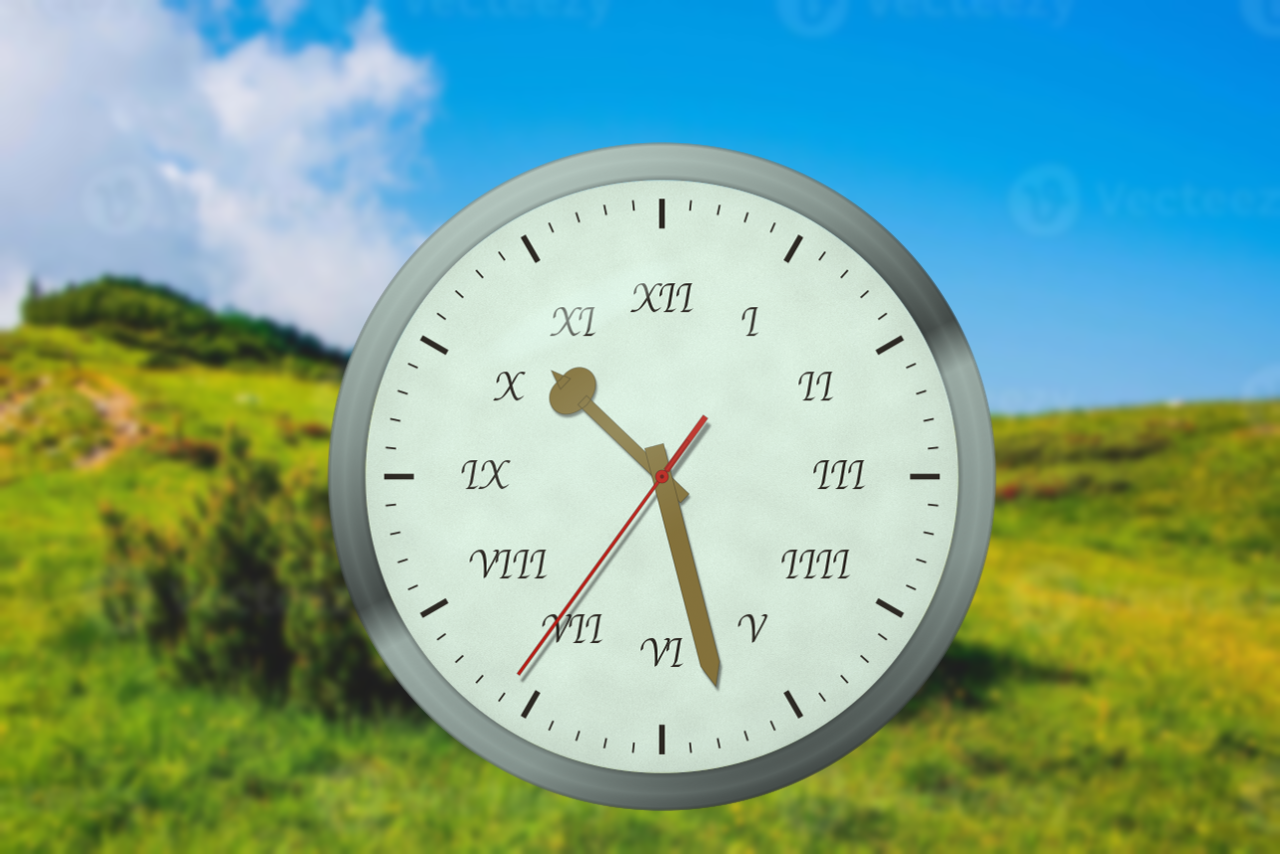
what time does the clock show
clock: 10:27:36
